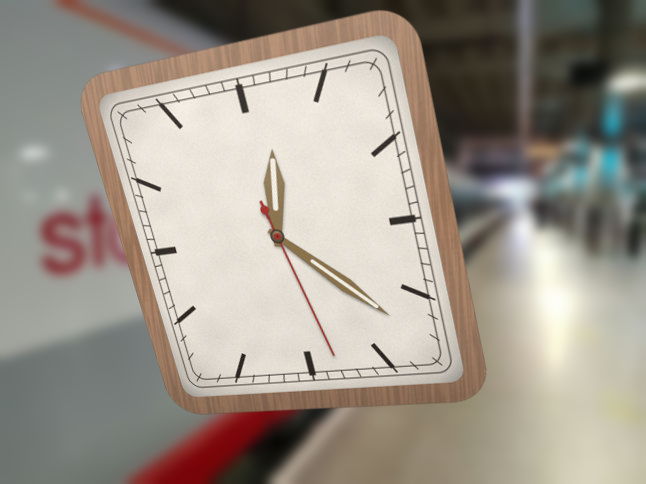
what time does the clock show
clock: 12:22:28
